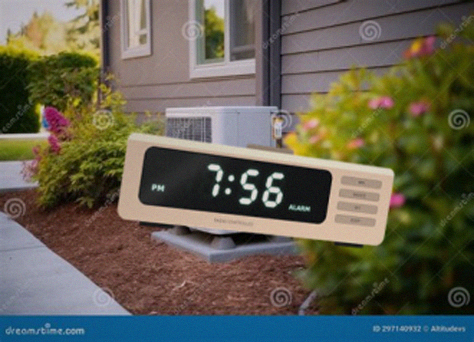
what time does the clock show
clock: 7:56
